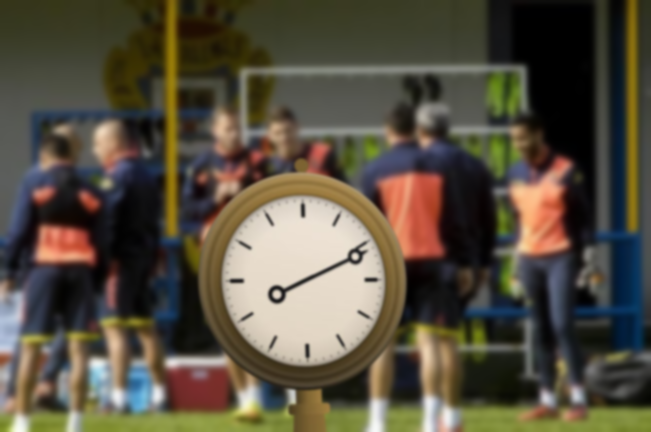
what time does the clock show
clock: 8:11
